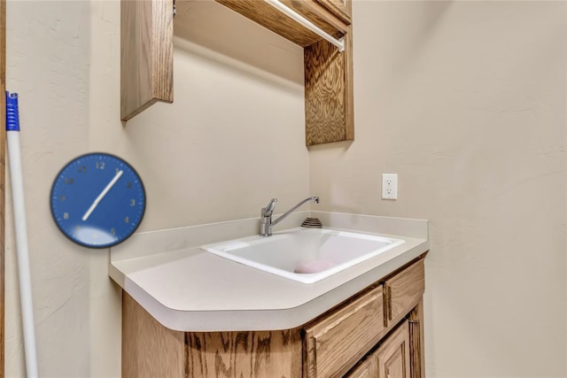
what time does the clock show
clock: 7:06
